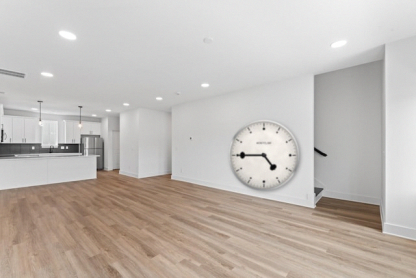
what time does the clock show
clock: 4:45
